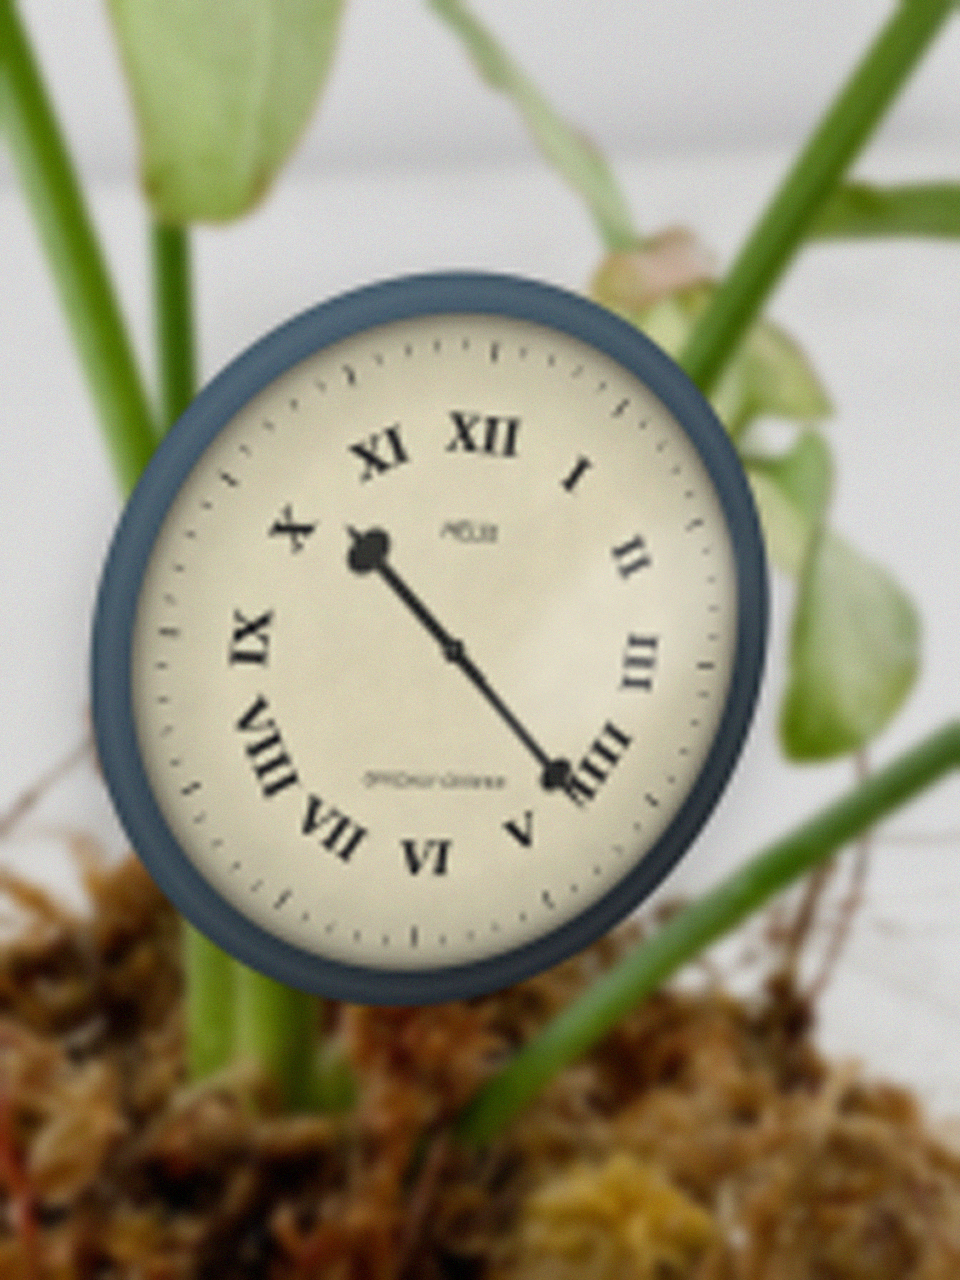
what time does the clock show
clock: 10:22
